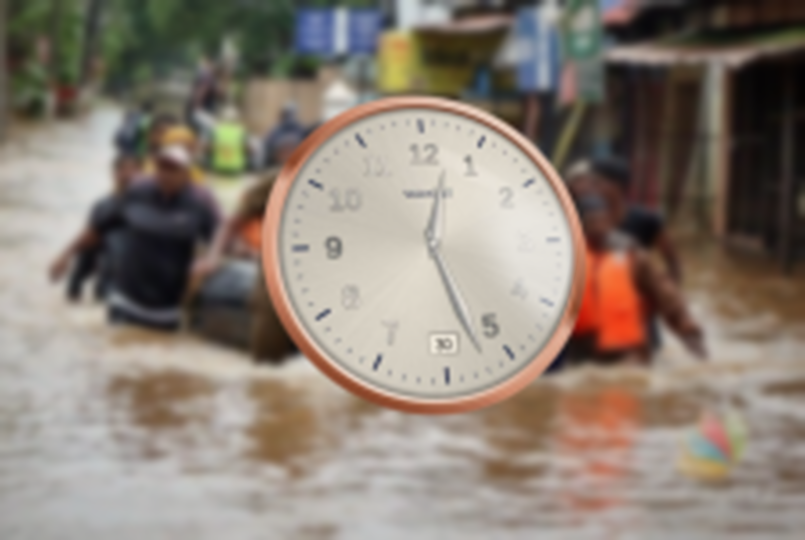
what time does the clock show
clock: 12:27
